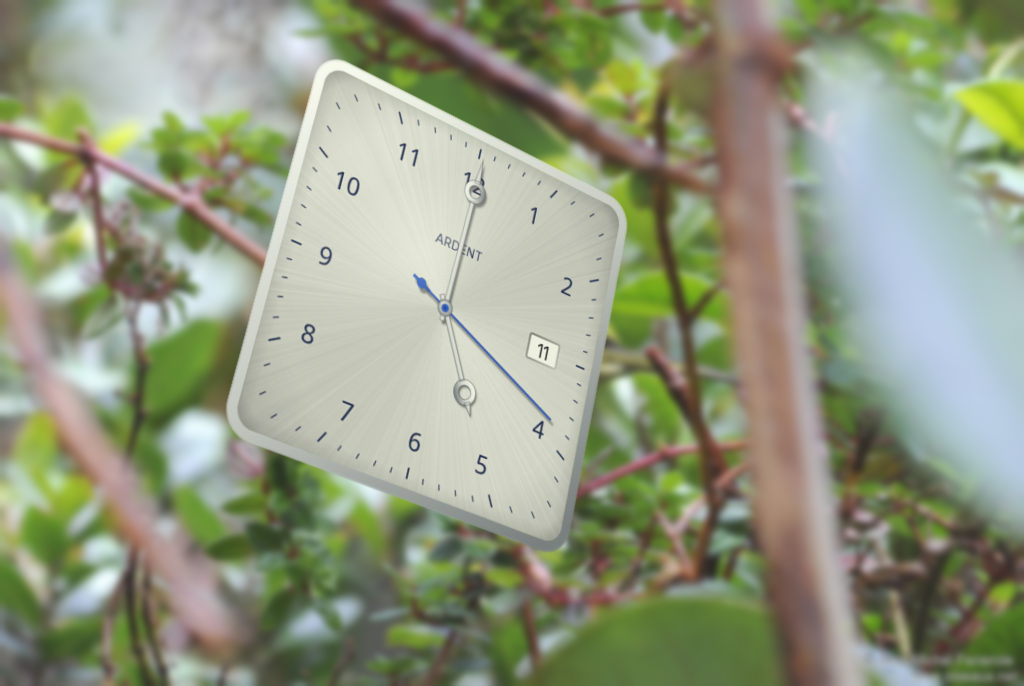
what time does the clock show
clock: 5:00:19
